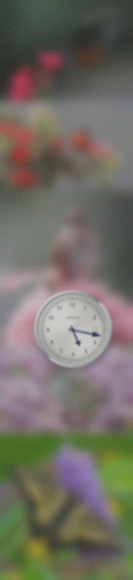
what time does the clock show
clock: 5:17
